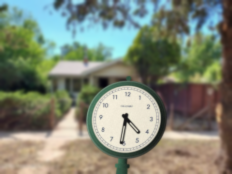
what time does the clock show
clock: 4:31
